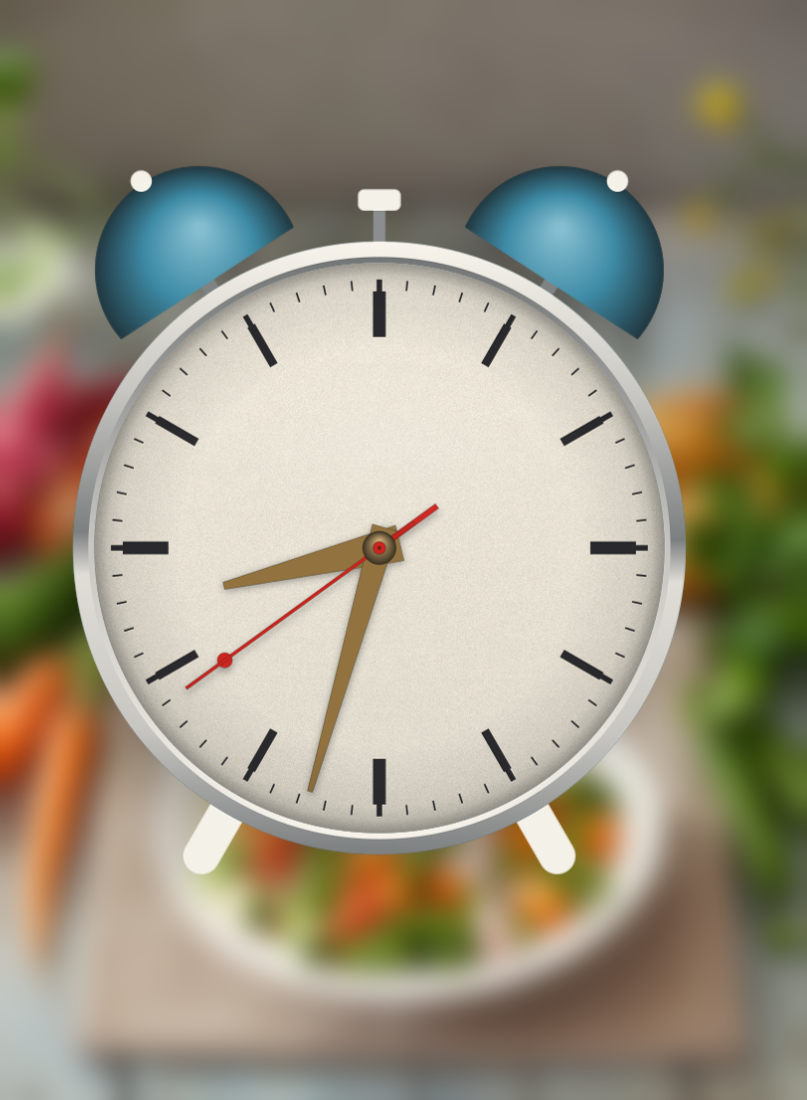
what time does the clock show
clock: 8:32:39
